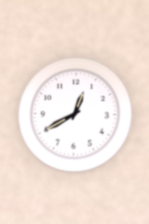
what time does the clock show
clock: 12:40
